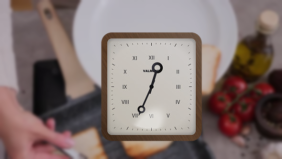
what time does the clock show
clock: 12:34
